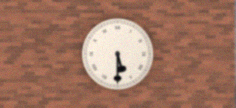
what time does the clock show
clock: 5:30
